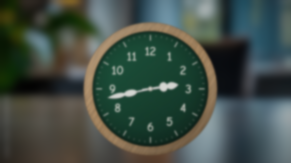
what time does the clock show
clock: 2:43
